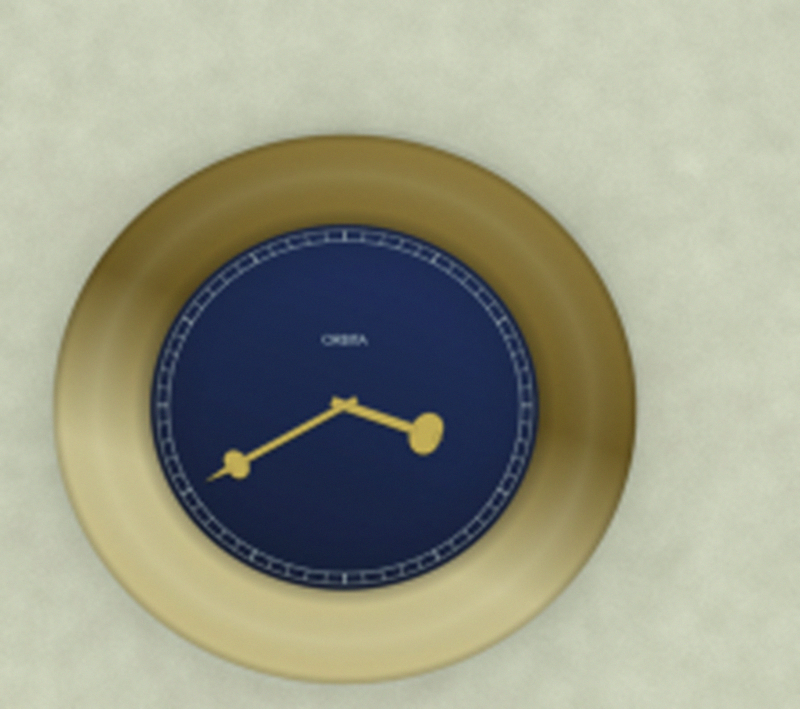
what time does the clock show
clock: 3:40
